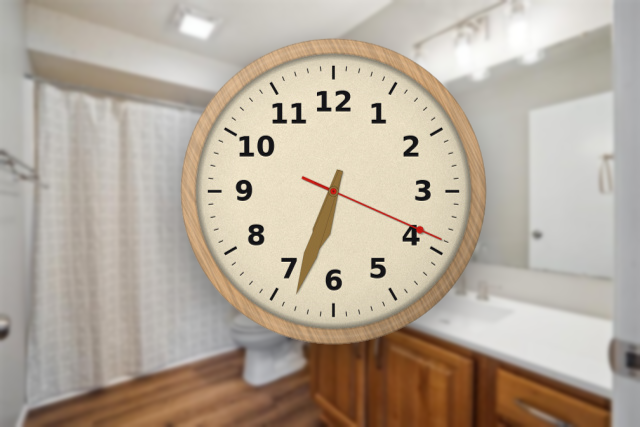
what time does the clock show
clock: 6:33:19
